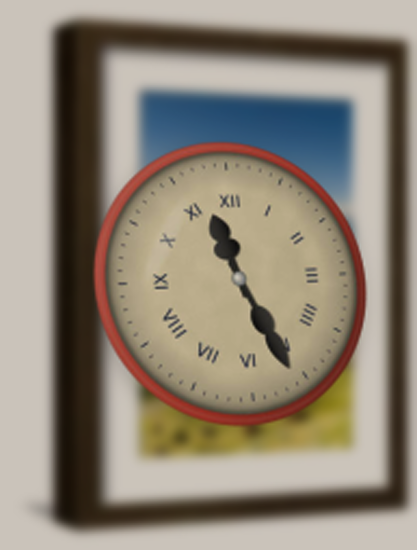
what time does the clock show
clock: 11:26
